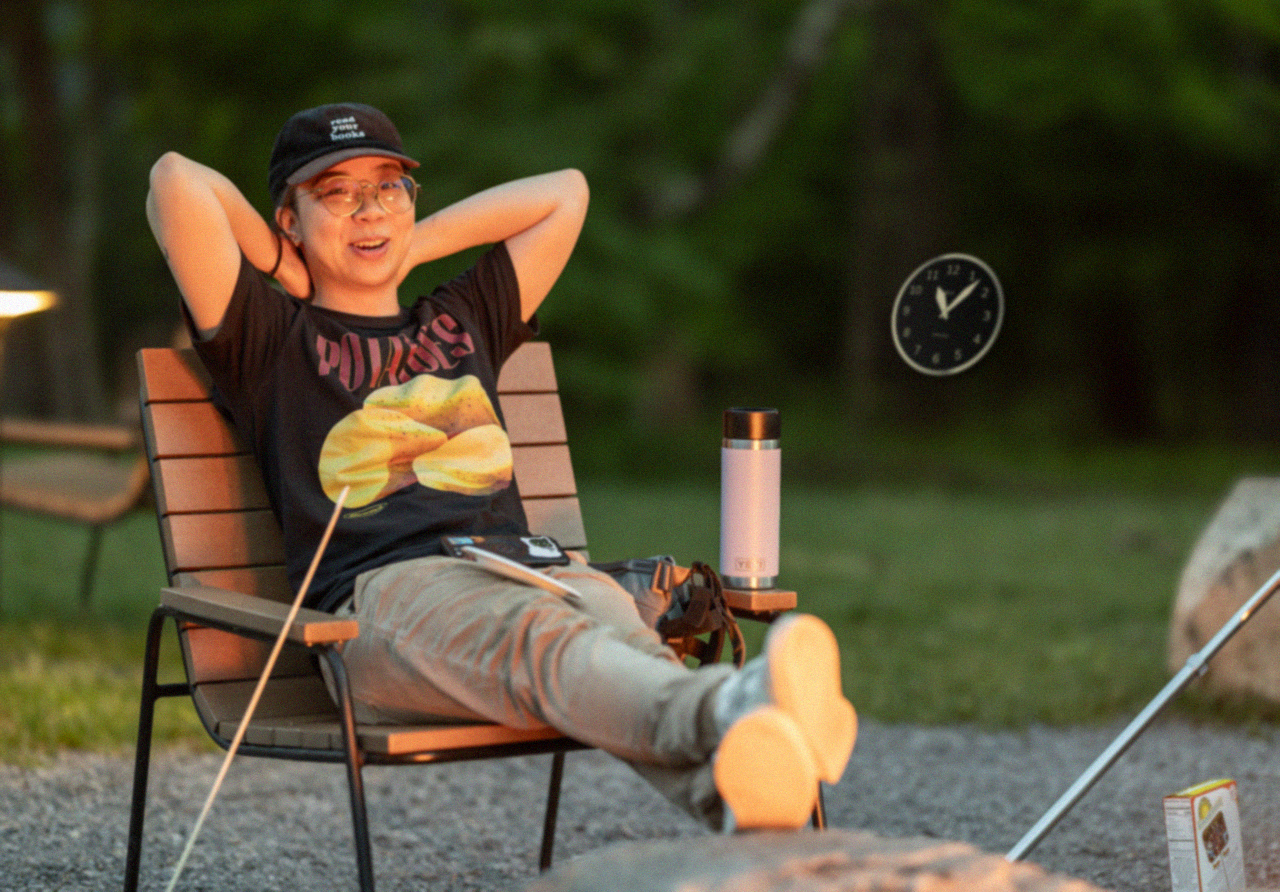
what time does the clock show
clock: 11:07
